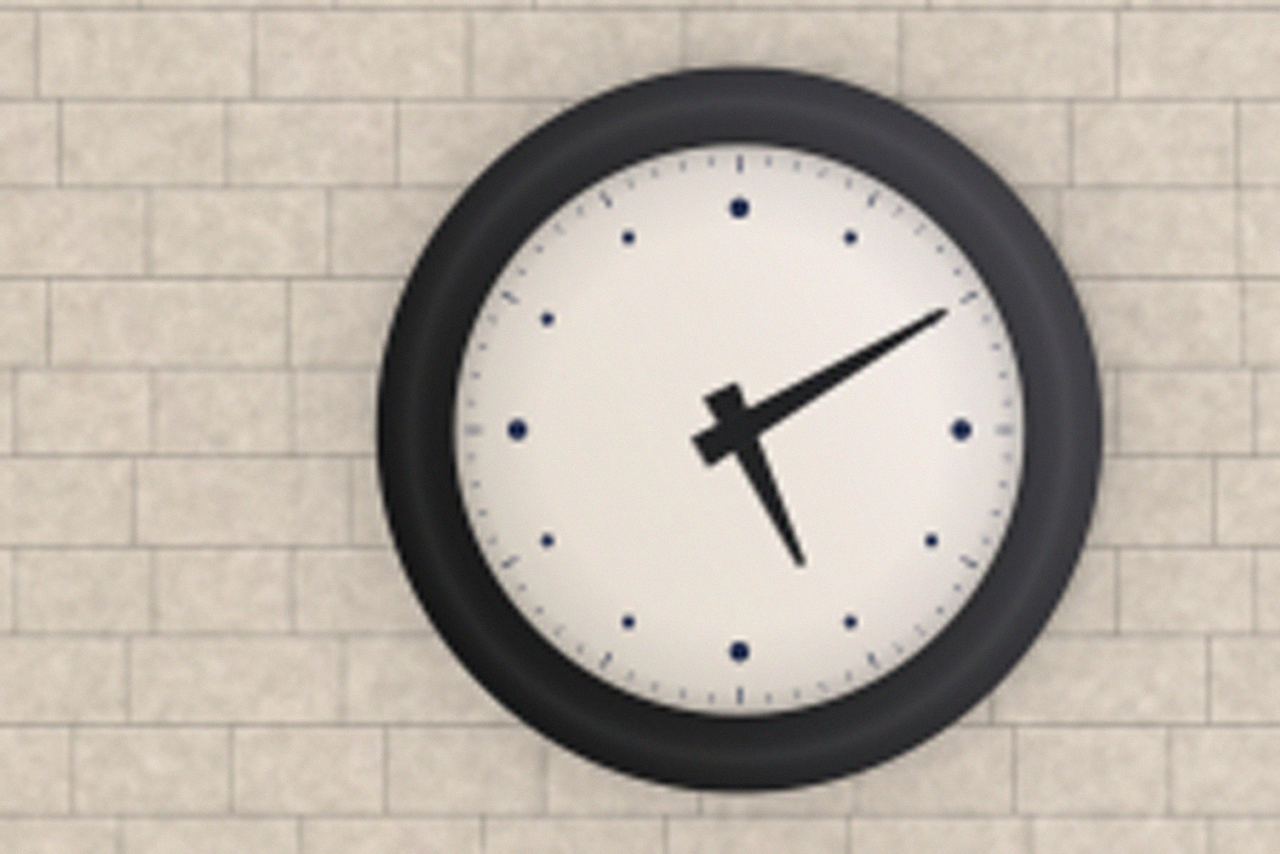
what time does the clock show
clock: 5:10
